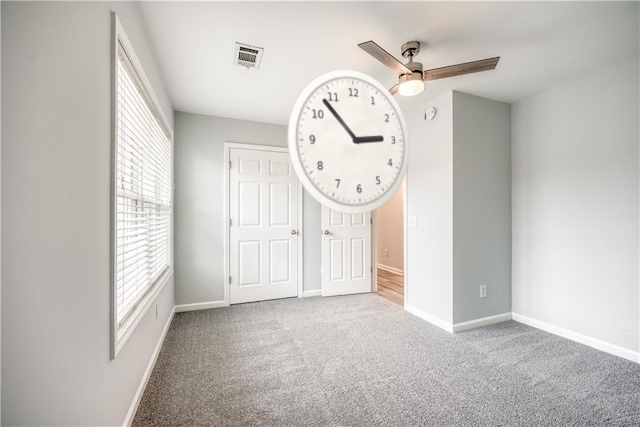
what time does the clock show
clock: 2:53
